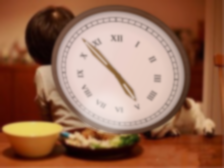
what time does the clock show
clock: 4:53
